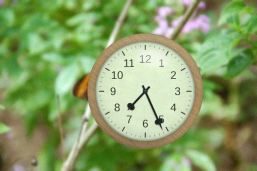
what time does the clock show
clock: 7:26
